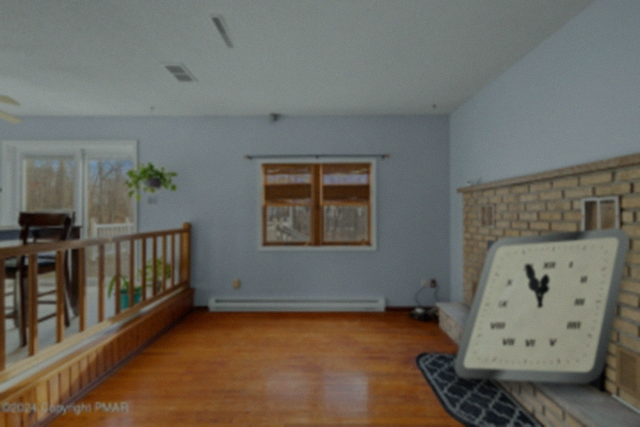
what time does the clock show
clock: 11:55
